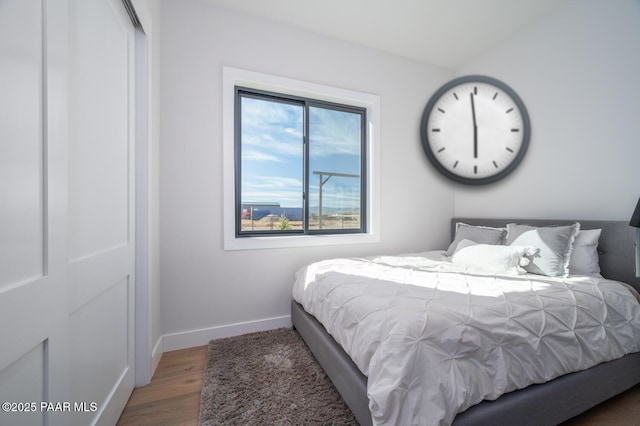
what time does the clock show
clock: 5:59
